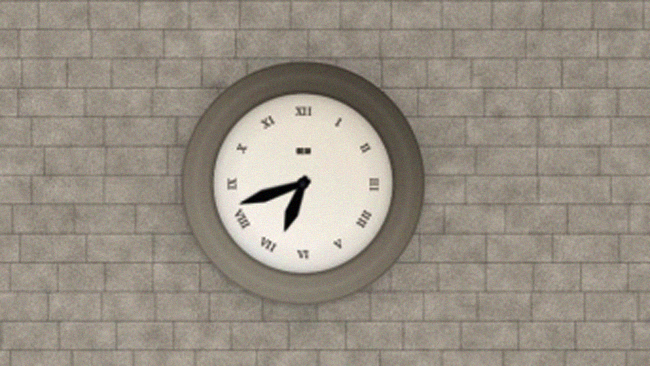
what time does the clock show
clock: 6:42
